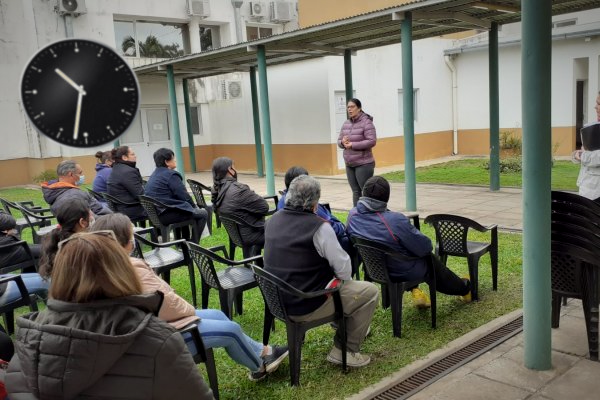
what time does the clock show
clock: 10:32
